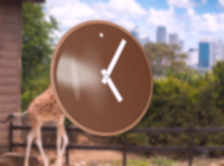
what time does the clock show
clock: 5:06
